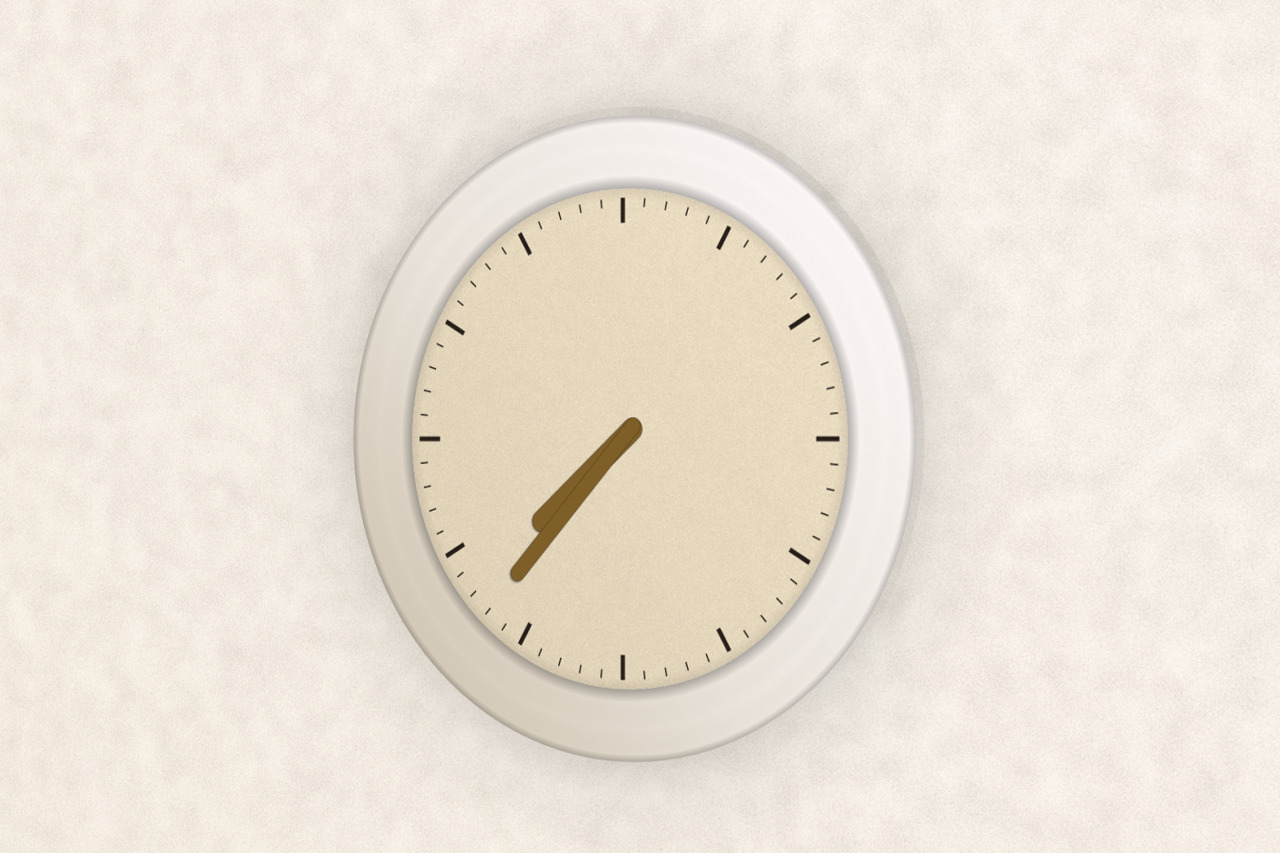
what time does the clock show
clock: 7:37
